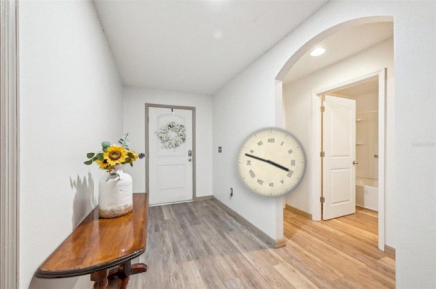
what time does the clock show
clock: 3:48
